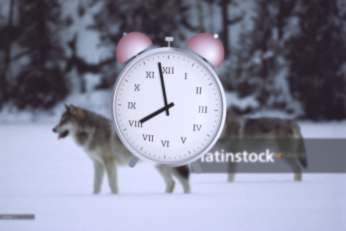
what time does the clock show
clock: 7:58
